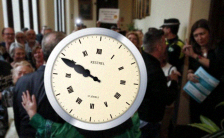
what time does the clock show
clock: 9:49
